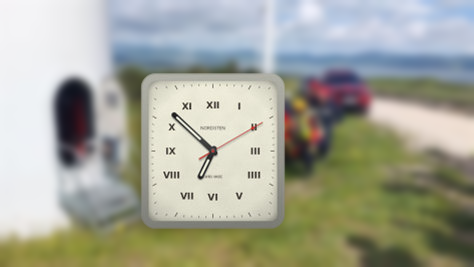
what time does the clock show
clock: 6:52:10
